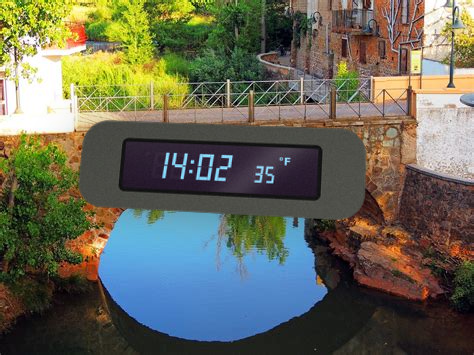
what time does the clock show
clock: 14:02
